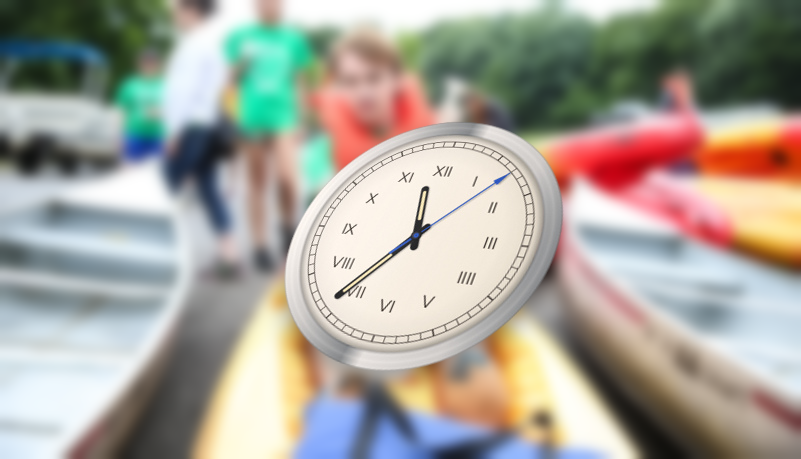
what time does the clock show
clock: 11:36:07
